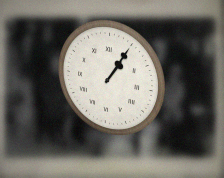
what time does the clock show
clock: 1:05
